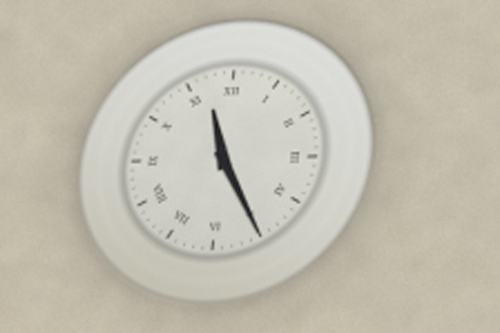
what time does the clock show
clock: 11:25
